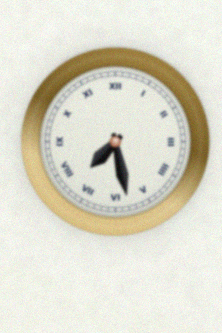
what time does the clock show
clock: 7:28
